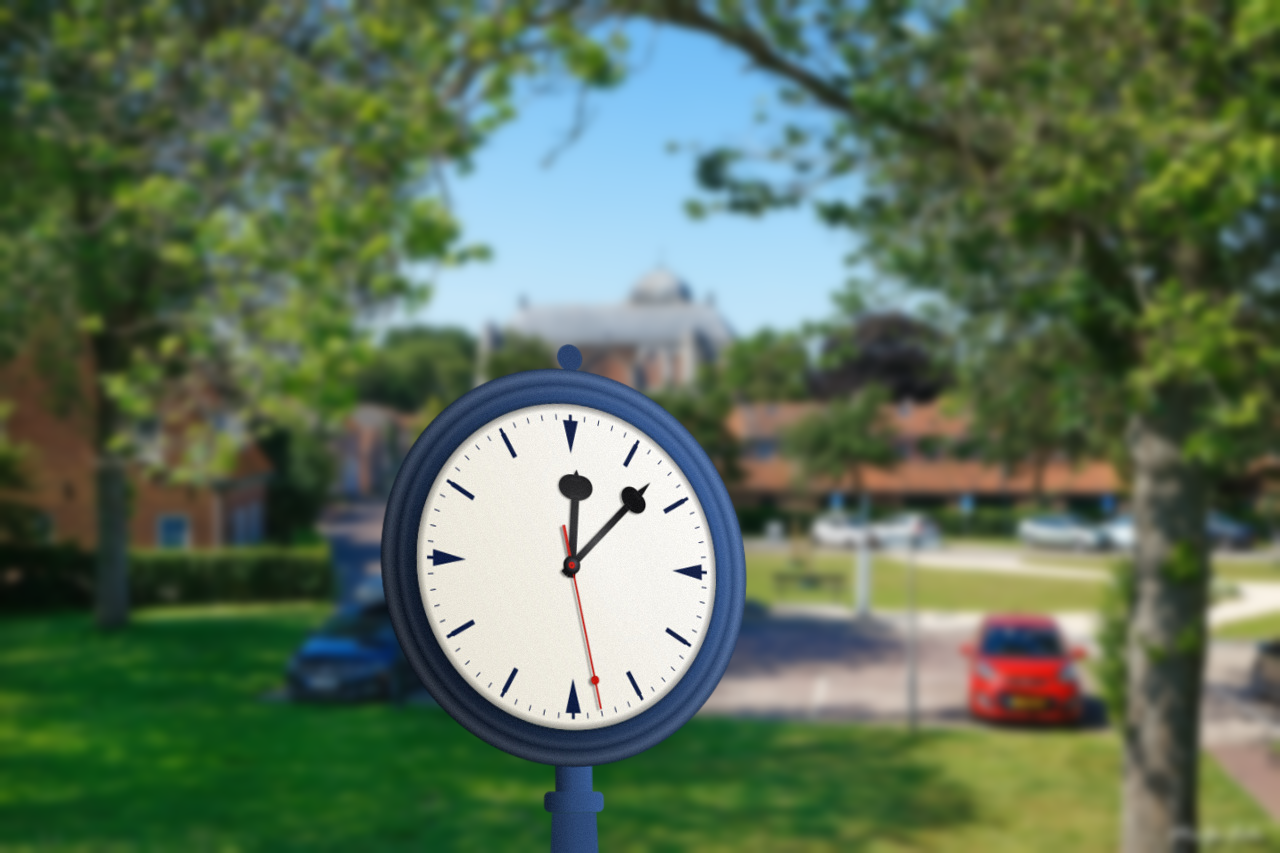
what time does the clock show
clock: 12:07:28
